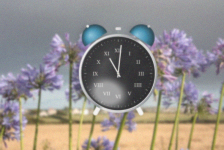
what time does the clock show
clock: 11:01
